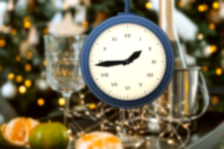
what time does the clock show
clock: 1:44
